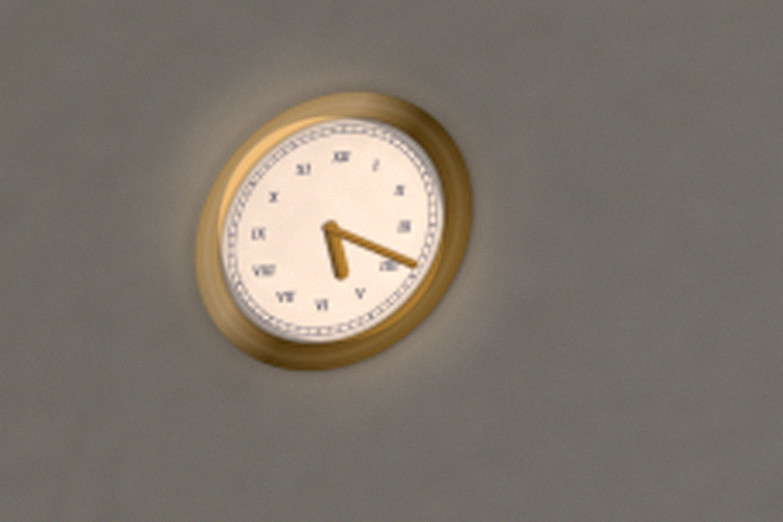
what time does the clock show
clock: 5:19
